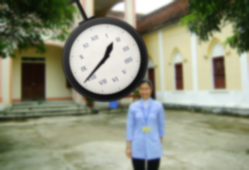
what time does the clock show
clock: 1:41
